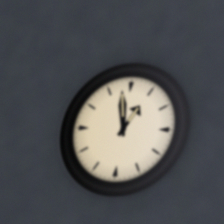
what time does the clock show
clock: 12:58
